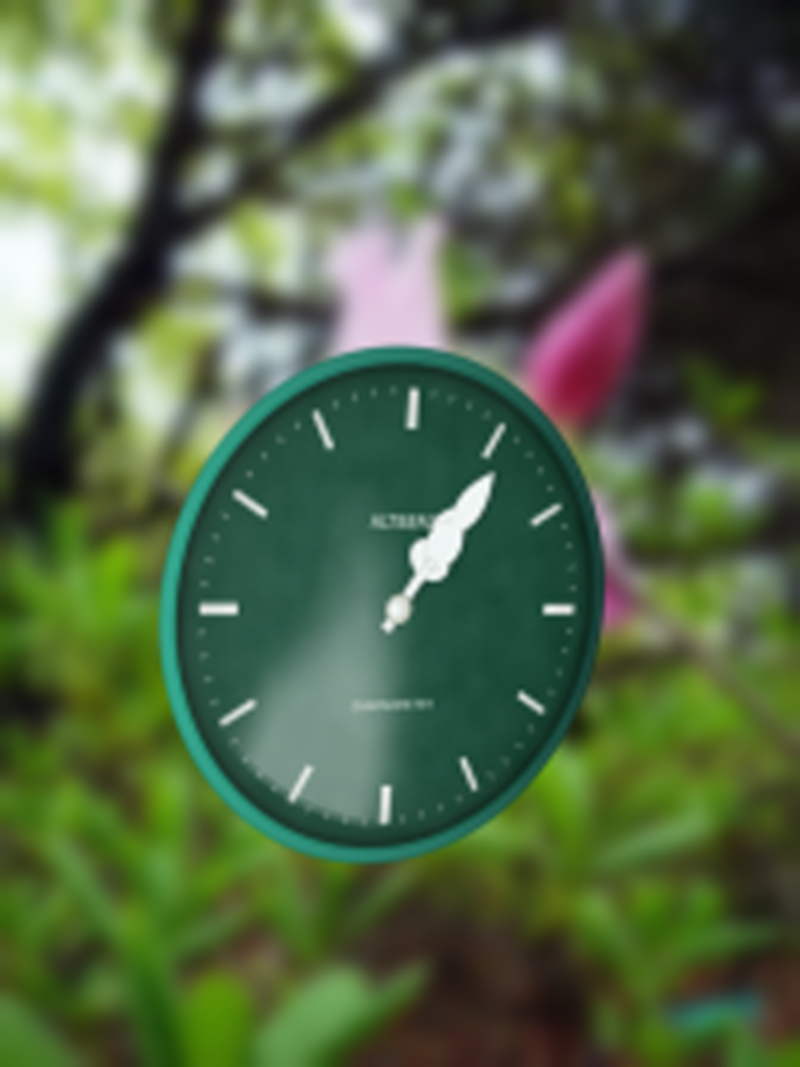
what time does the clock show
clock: 1:06
